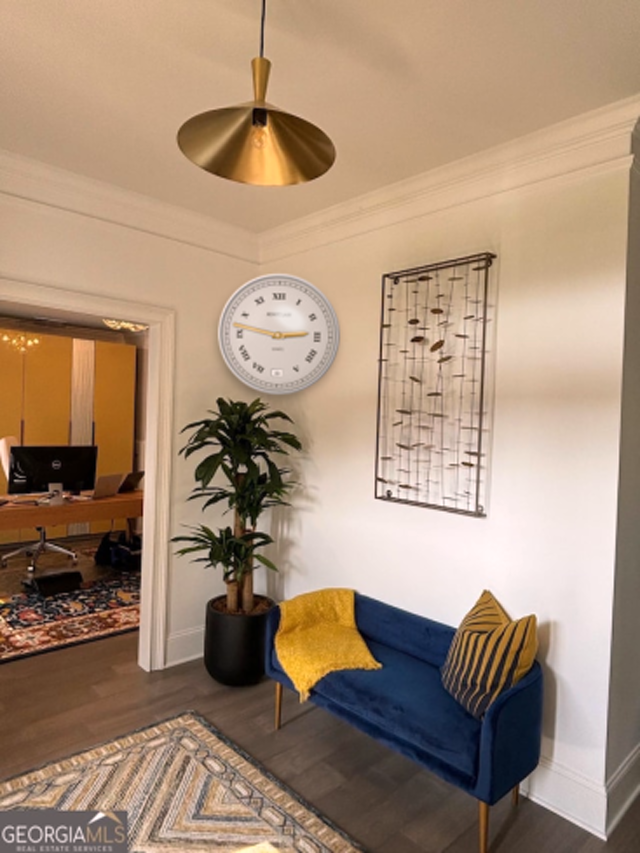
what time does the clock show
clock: 2:47
